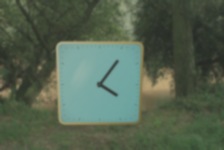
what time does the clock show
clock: 4:06
